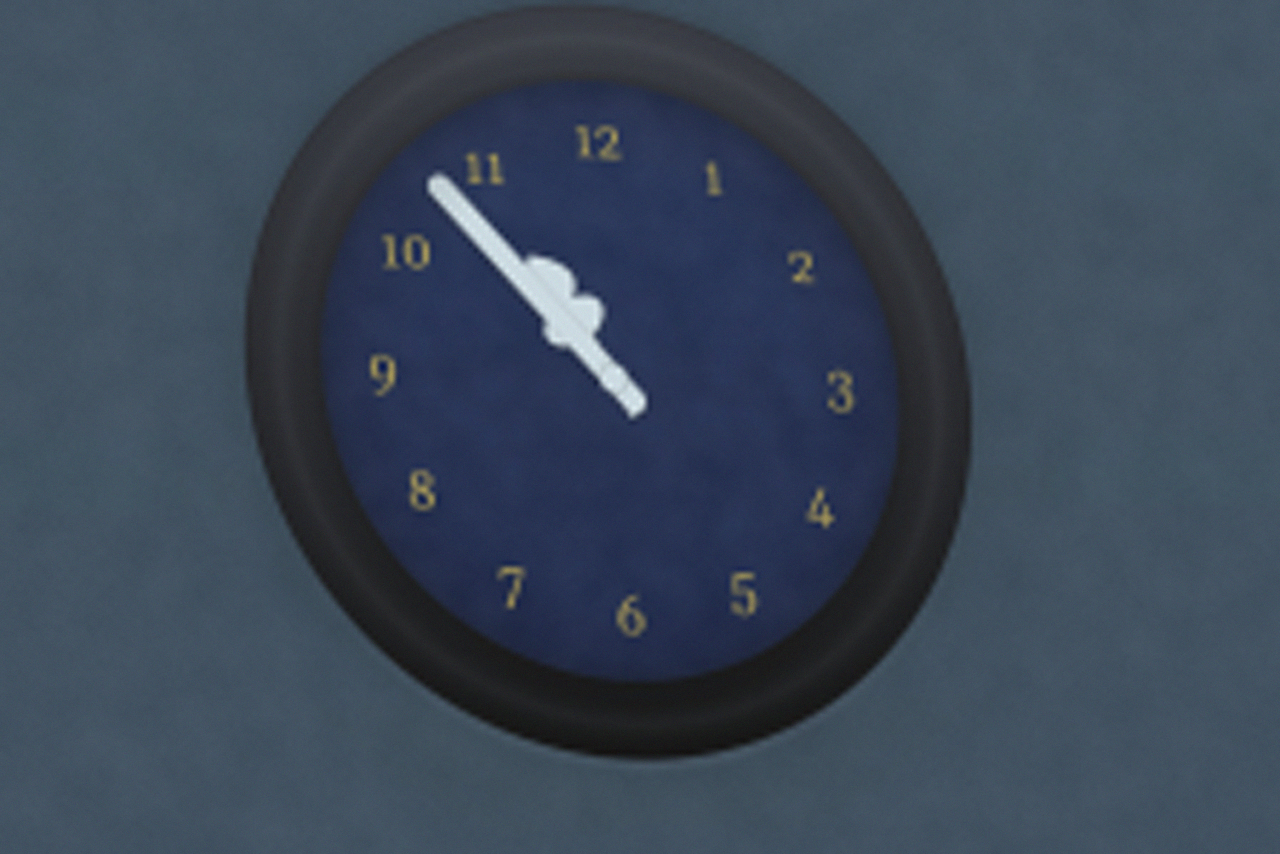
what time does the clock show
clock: 10:53
